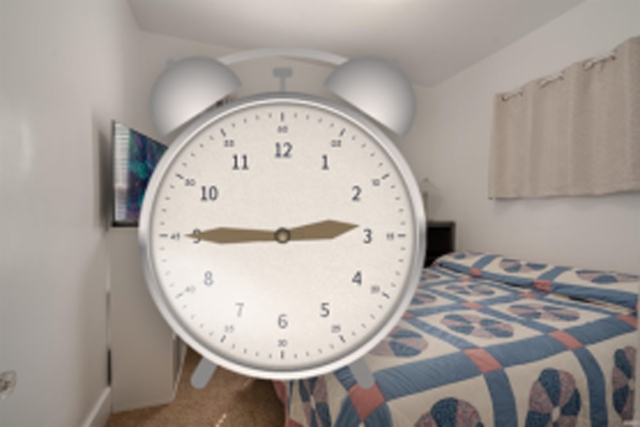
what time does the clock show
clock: 2:45
